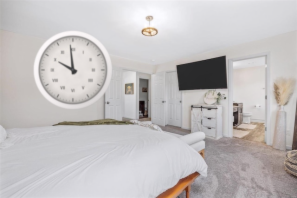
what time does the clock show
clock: 9:59
